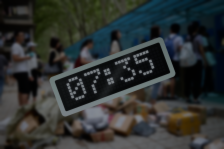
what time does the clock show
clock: 7:35
